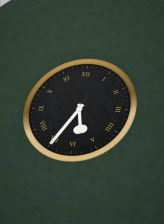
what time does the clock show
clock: 5:35
